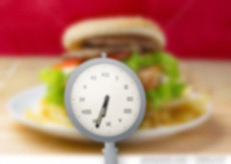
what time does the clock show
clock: 6:34
